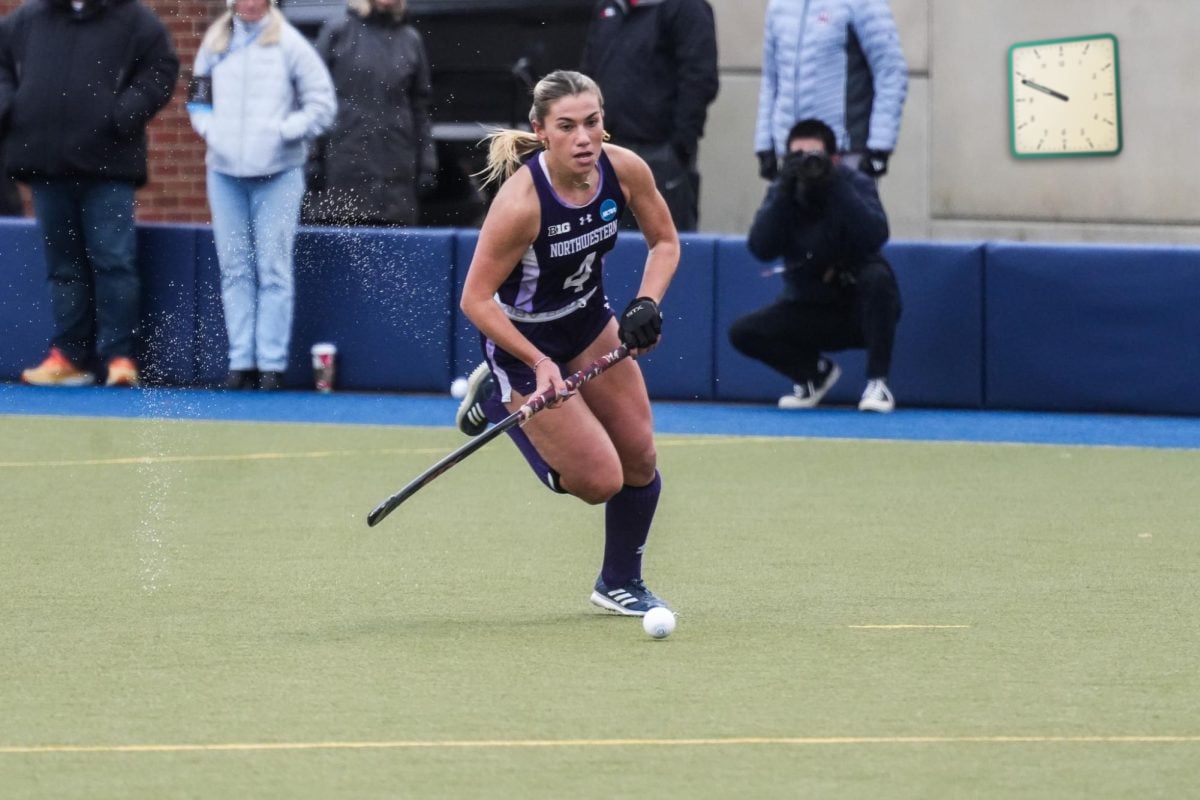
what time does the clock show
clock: 9:49
